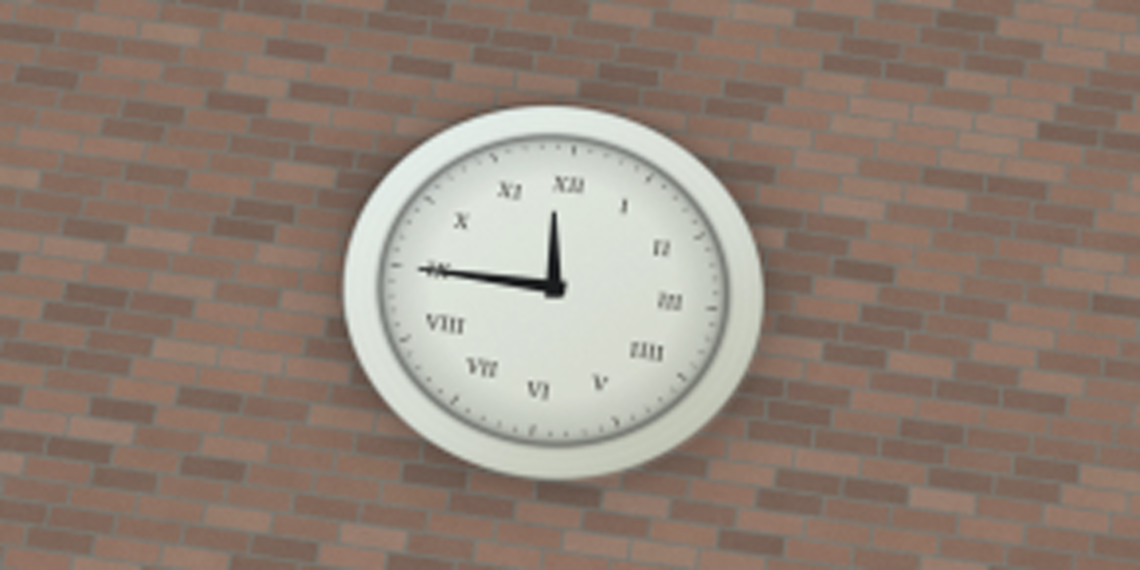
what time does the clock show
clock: 11:45
